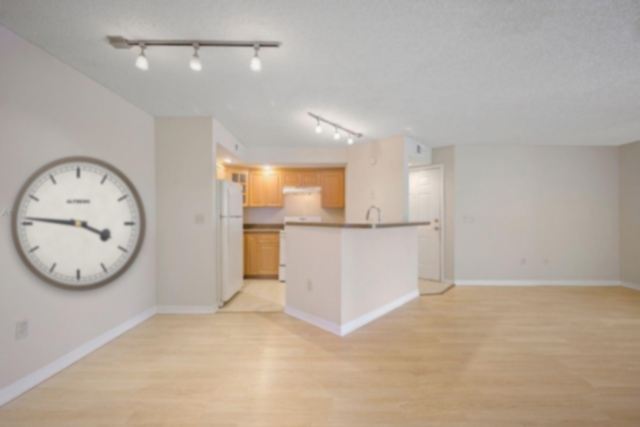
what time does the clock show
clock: 3:46
